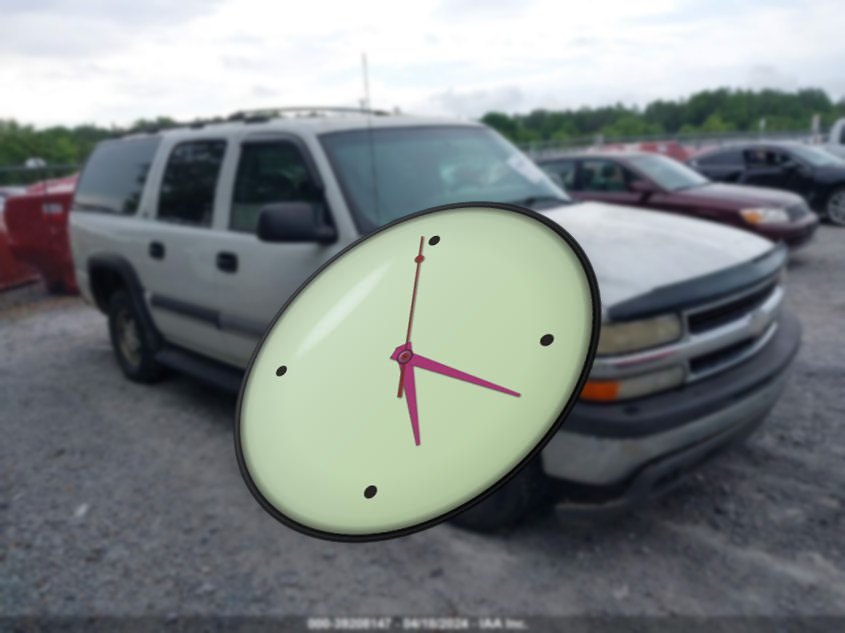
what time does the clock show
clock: 5:18:59
